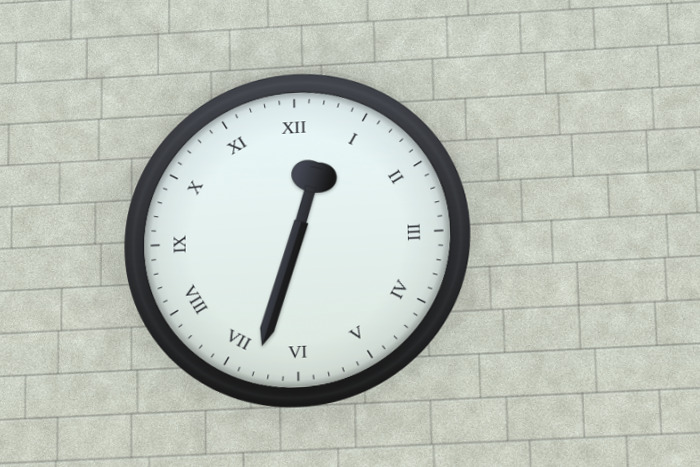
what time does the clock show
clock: 12:33
